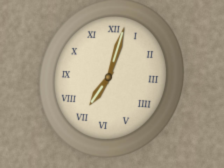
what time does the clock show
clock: 7:02
